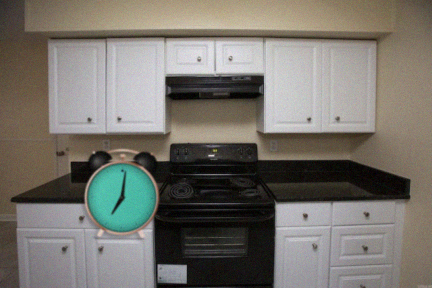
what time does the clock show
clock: 7:01
